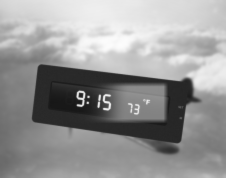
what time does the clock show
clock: 9:15
